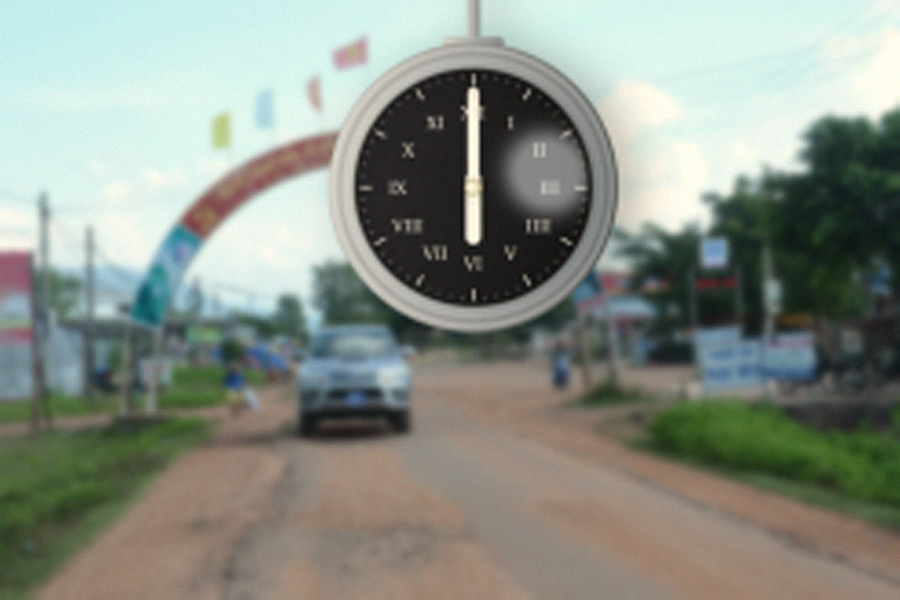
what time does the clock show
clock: 6:00
